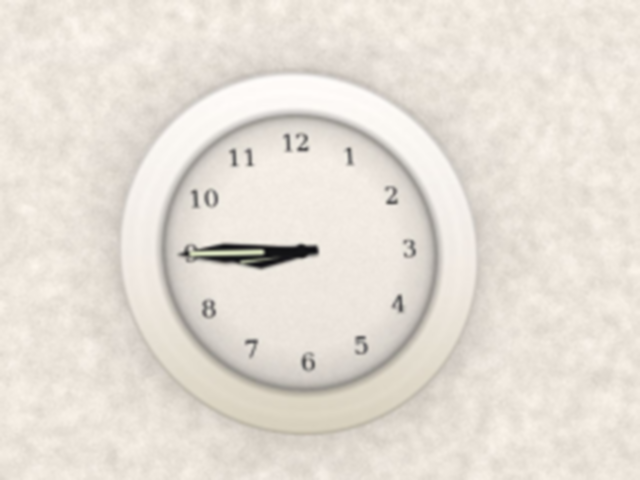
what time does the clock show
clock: 8:45
